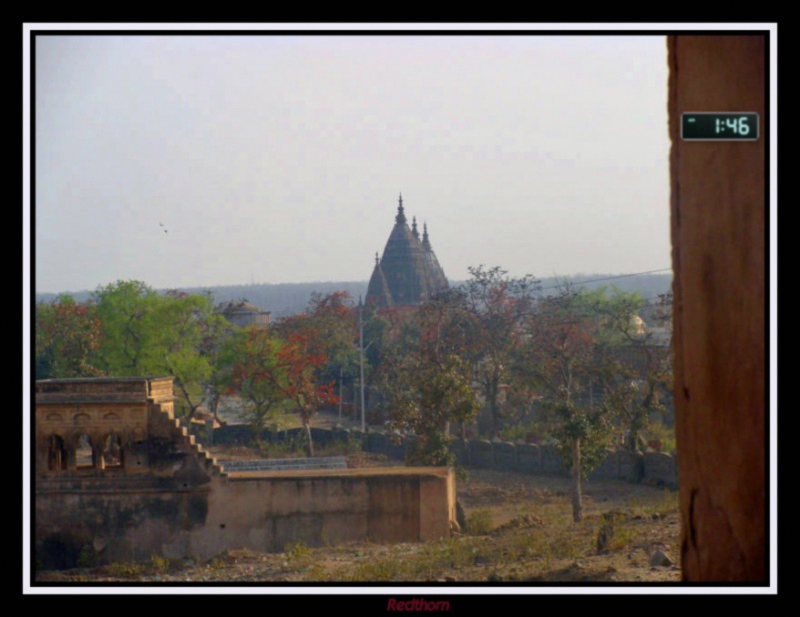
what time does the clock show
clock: 1:46
